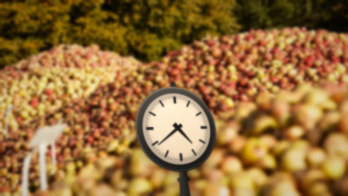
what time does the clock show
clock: 4:39
